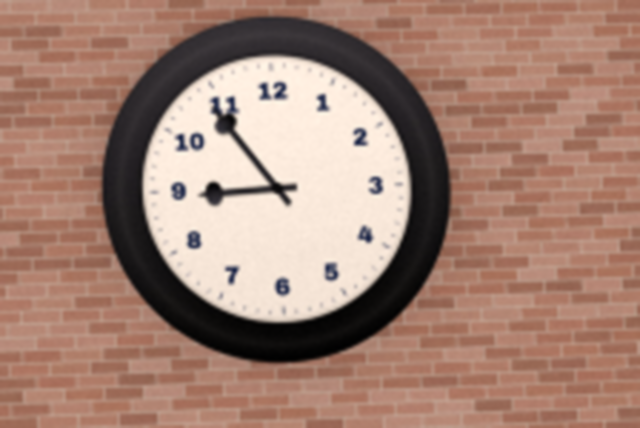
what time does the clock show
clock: 8:54
